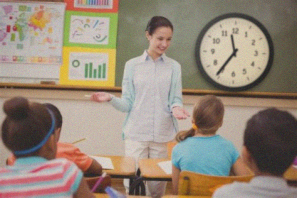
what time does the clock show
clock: 11:36
